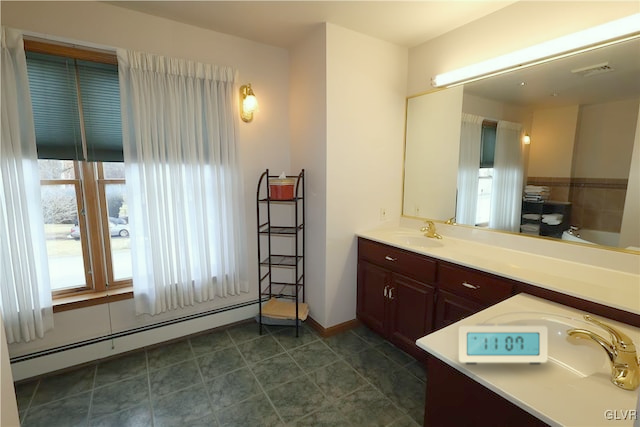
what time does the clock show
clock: 11:07
